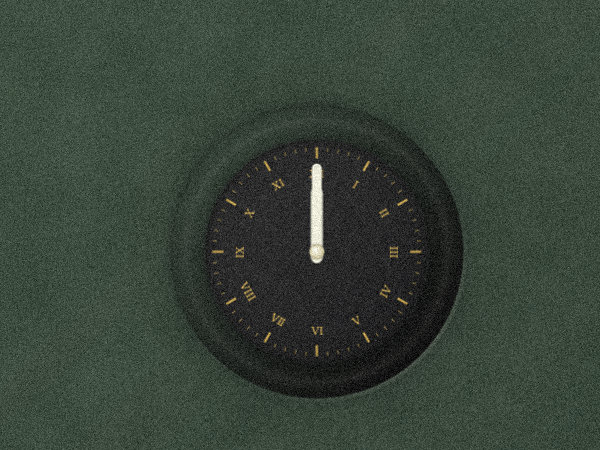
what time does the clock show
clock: 12:00
